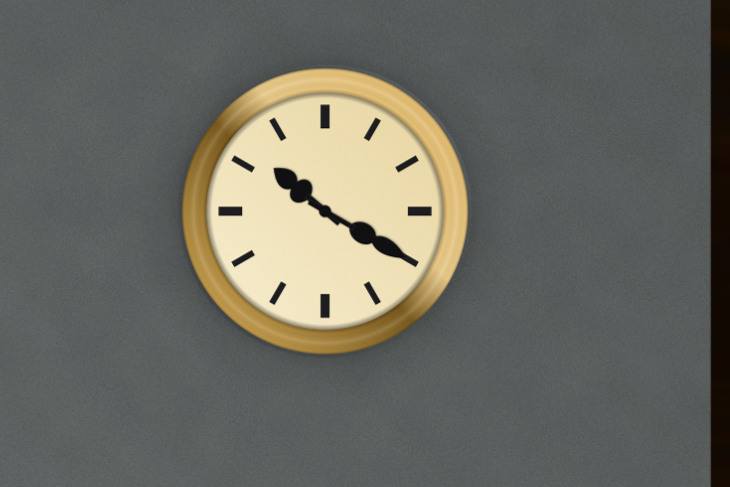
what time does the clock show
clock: 10:20
